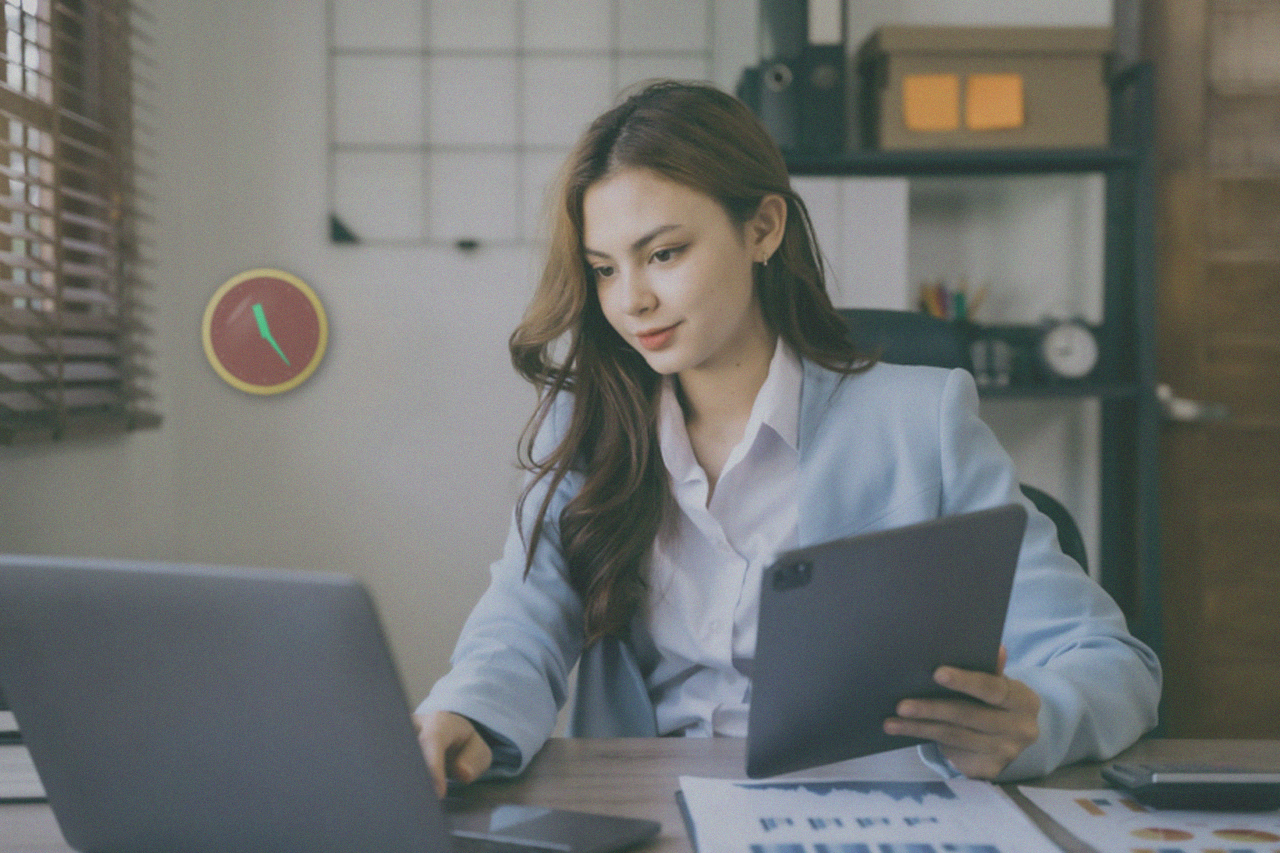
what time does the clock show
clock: 11:24
